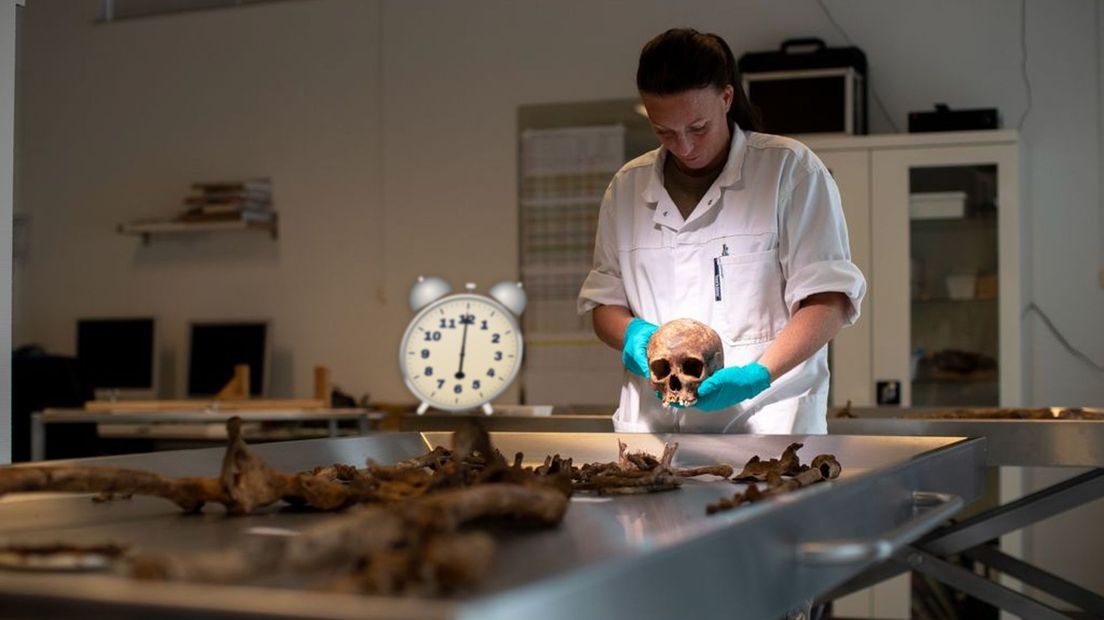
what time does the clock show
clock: 6:00
